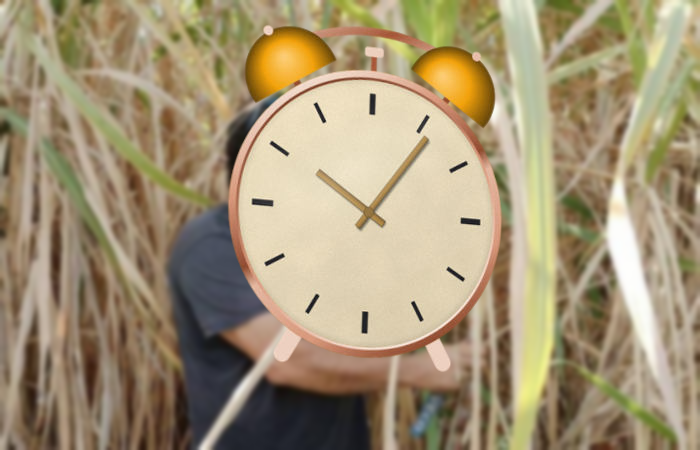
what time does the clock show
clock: 10:06
